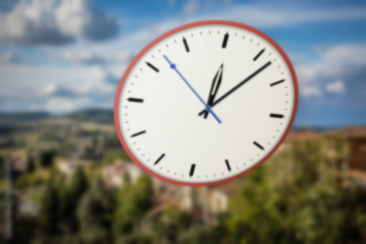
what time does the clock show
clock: 12:06:52
